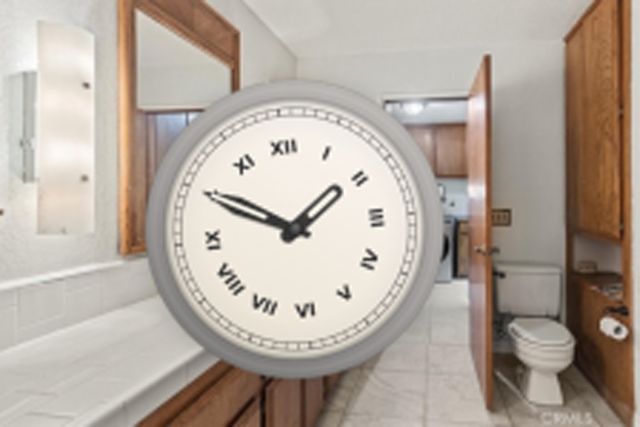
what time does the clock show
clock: 1:50
